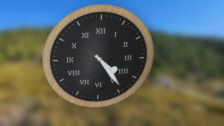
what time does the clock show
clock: 4:24
